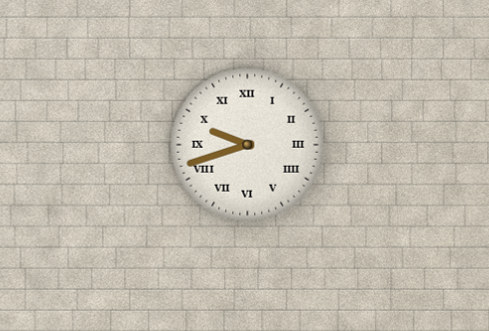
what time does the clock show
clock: 9:42
